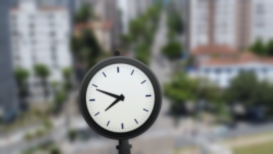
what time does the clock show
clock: 7:49
